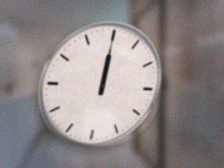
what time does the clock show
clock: 12:00
